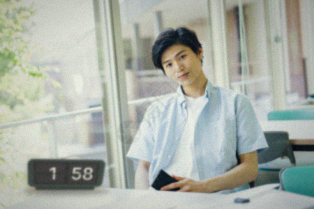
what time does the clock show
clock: 1:58
